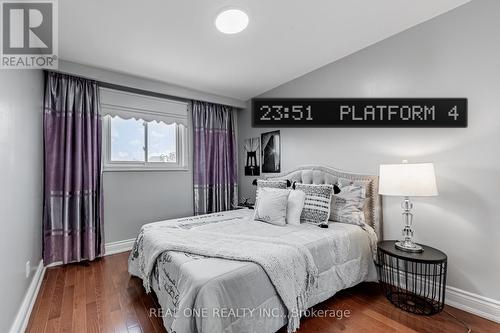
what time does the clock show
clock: 23:51
